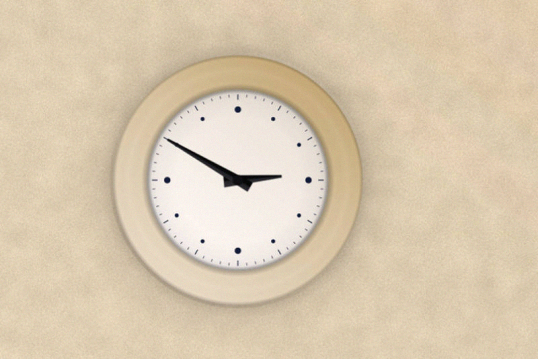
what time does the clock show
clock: 2:50
